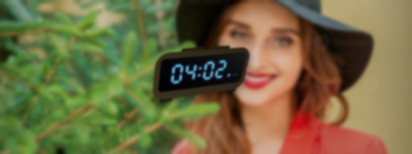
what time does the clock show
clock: 4:02
